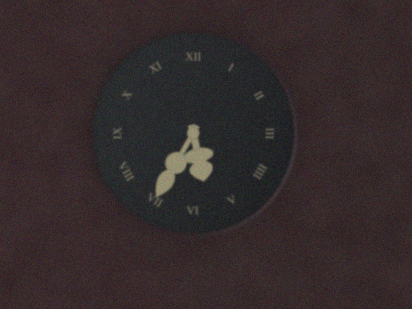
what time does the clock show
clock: 5:35
